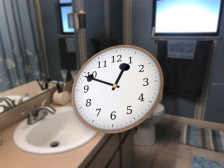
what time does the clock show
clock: 12:49
